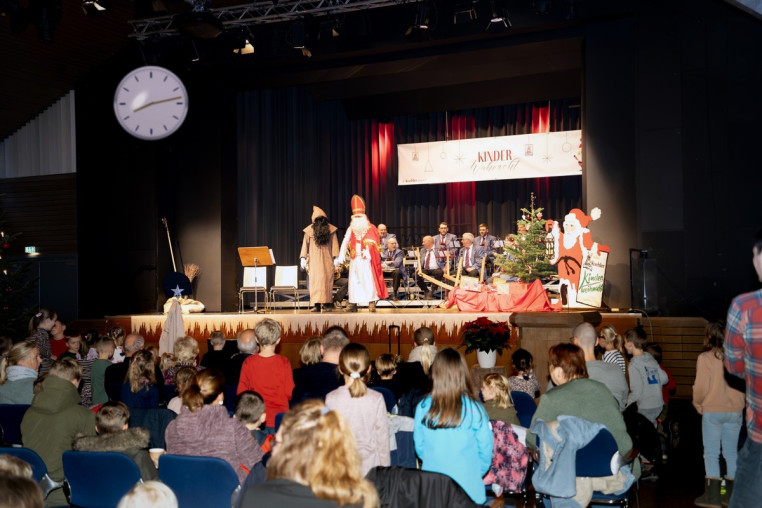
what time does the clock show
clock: 8:13
